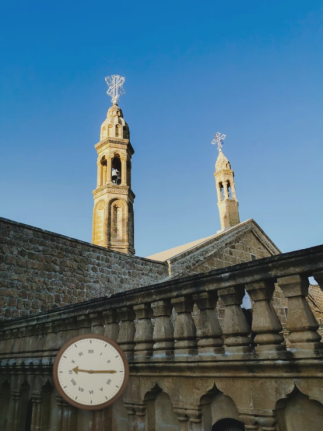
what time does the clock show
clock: 9:15
